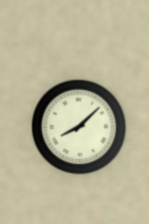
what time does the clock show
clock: 8:08
